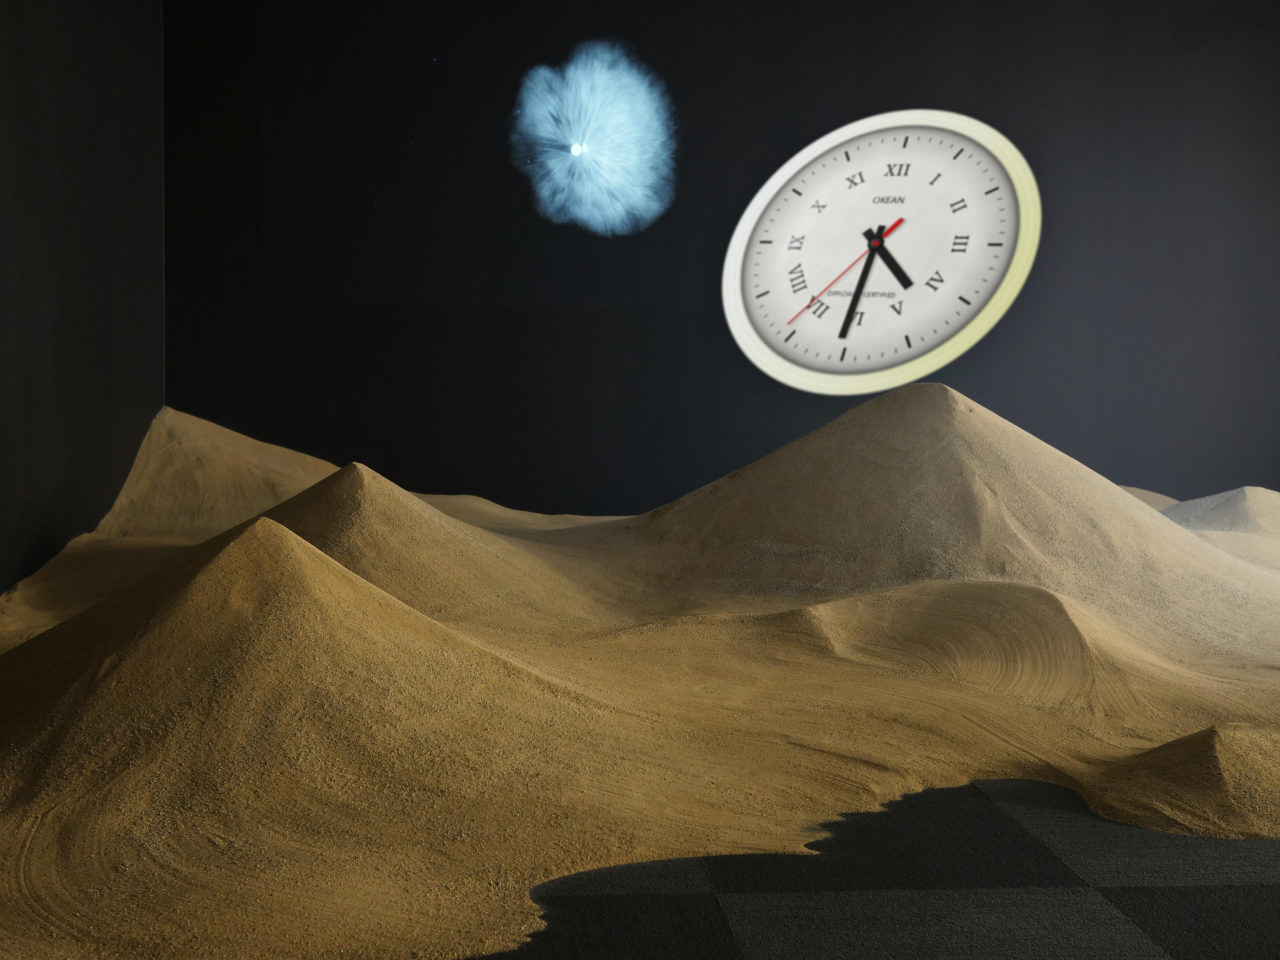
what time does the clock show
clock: 4:30:36
